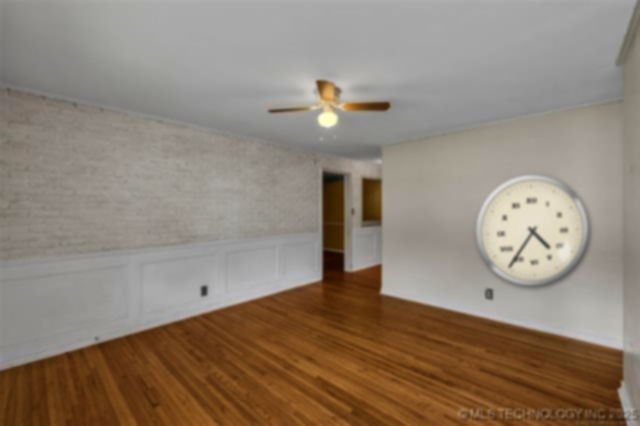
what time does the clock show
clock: 4:36
